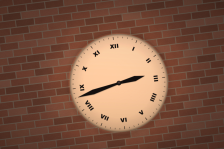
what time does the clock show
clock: 2:43
